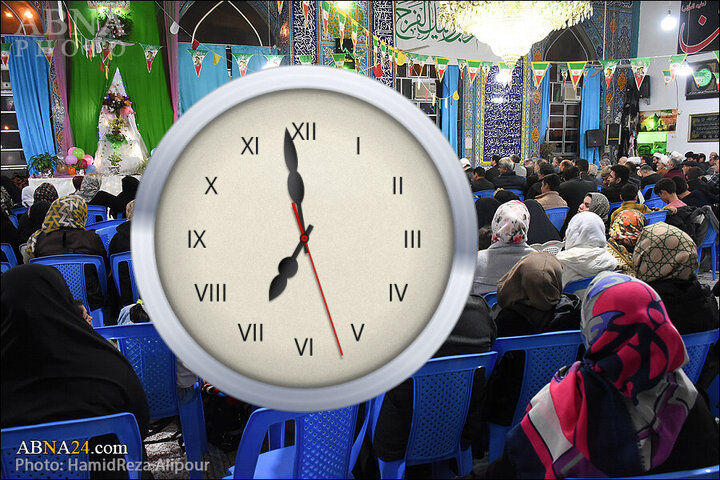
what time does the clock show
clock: 6:58:27
